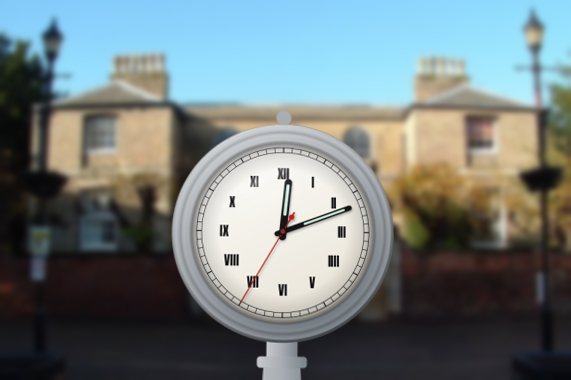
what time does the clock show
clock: 12:11:35
